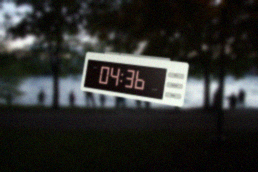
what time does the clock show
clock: 4:36
